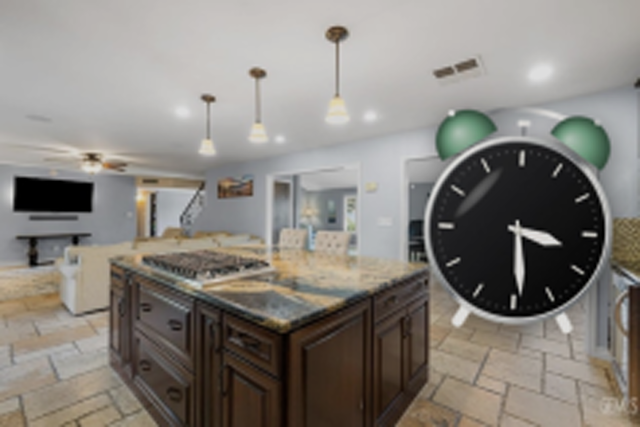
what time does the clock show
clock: 3:29
